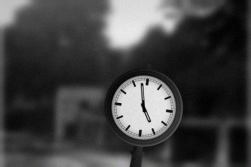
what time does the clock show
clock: 4:58
